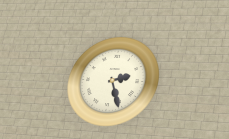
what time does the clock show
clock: 2:26
